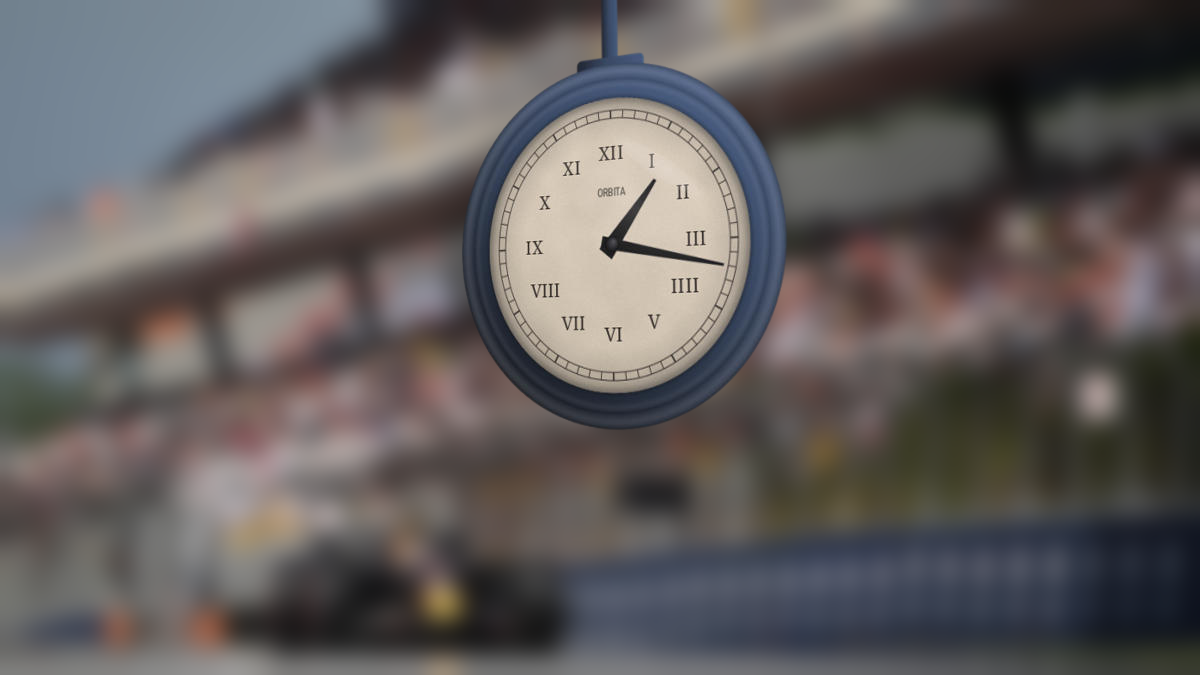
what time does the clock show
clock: 1:17
